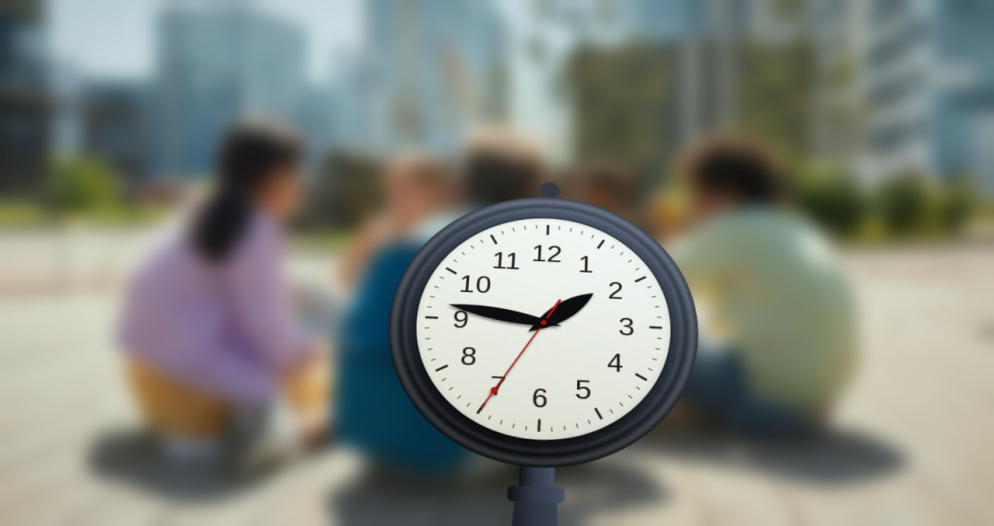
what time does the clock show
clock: 1:46:35
